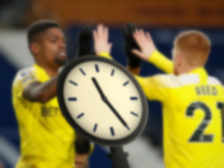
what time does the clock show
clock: 11:25
